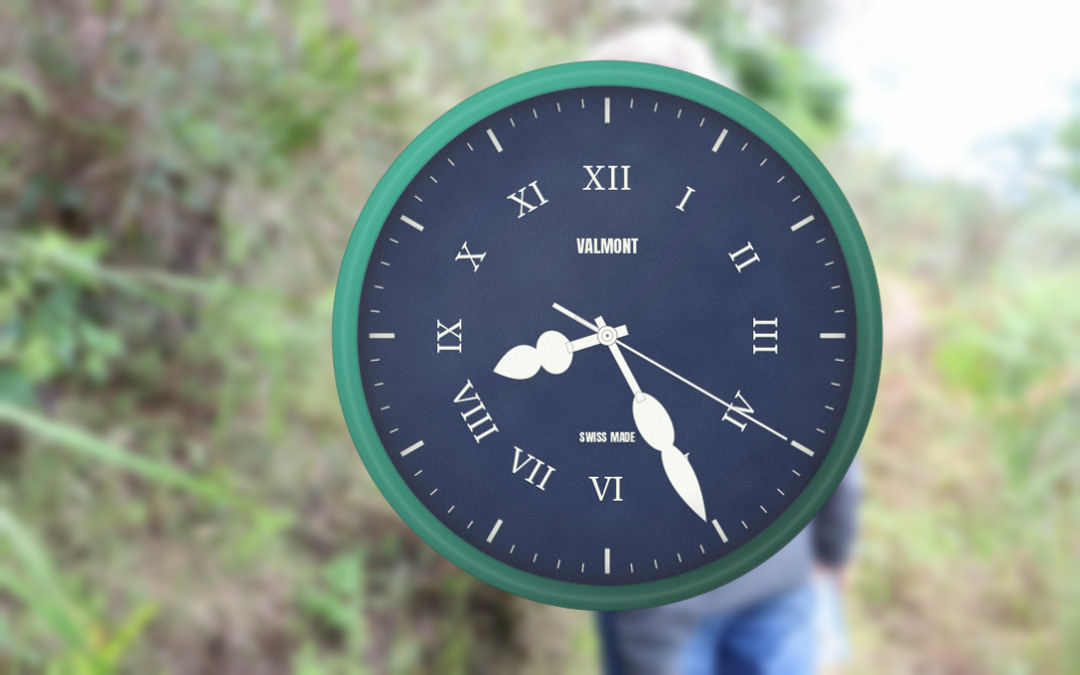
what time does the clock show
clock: 8:25:20
